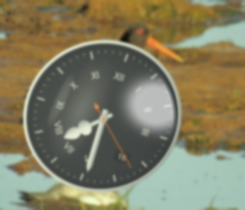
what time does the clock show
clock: 7:29:22
